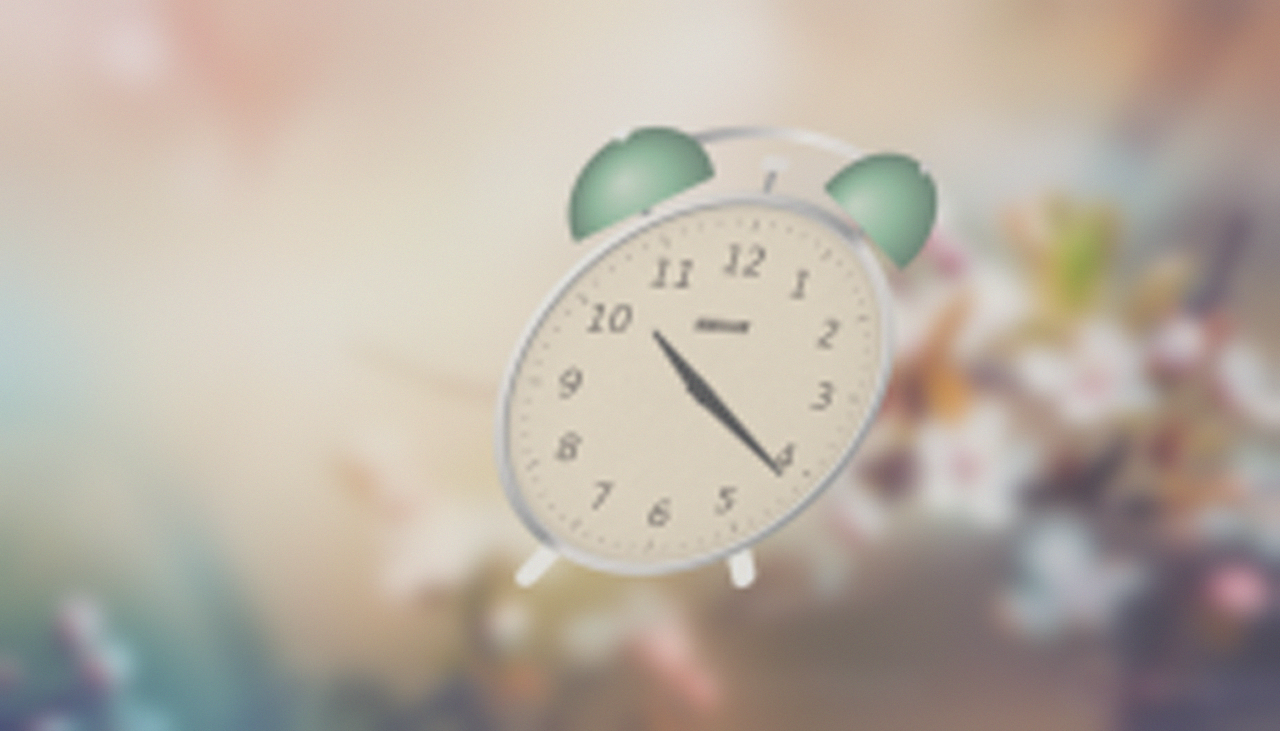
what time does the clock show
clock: 10:21
